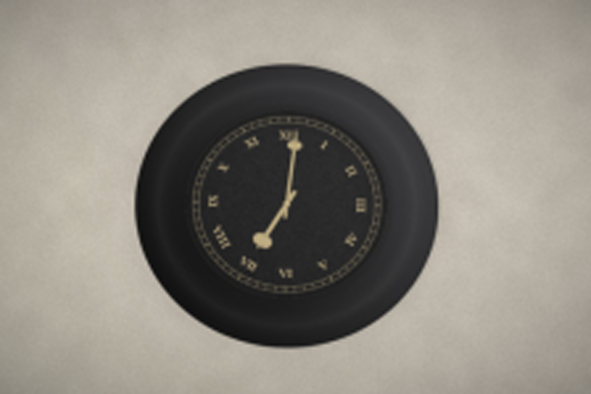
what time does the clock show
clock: 7:01
